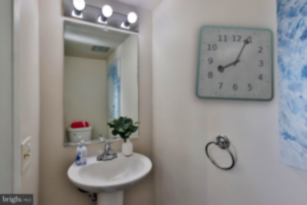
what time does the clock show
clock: 8:04
